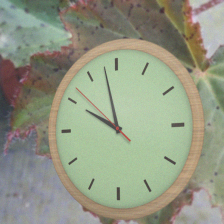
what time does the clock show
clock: 9:57:52
